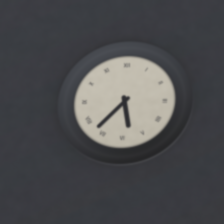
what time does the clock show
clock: 5:37
